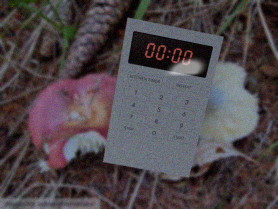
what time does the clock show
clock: 0:00
